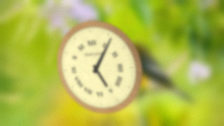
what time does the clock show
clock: 5:06
